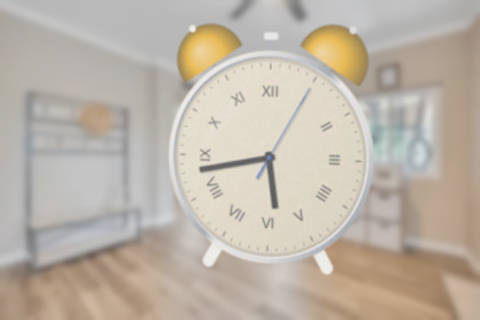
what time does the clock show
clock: 5:43:05
